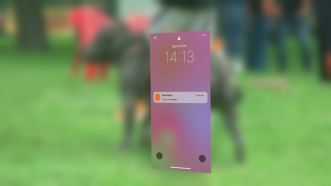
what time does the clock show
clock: 14:13
